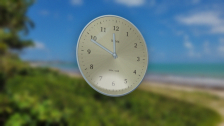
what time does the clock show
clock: 11:49
